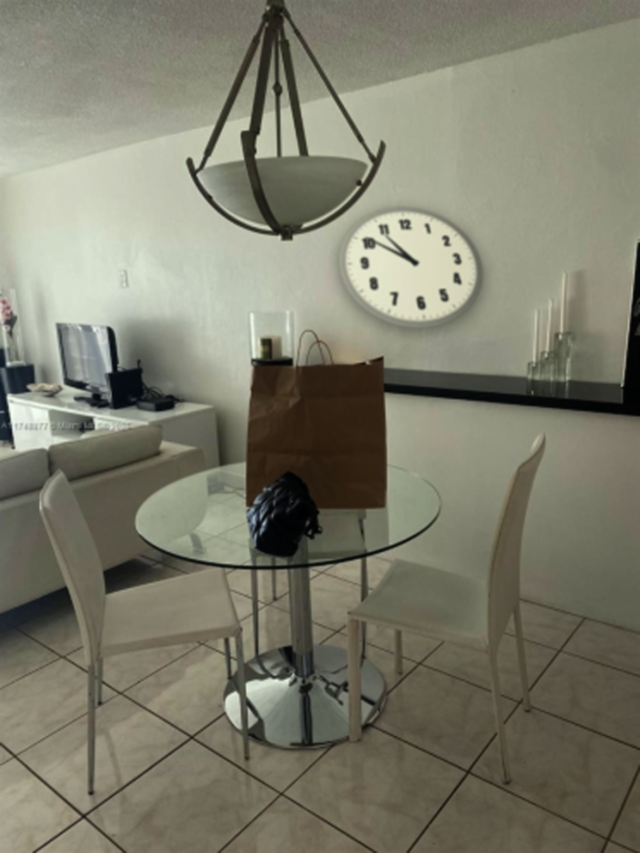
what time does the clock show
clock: 10:51
